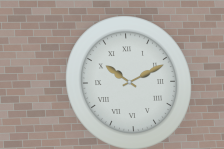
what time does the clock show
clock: 10:11
